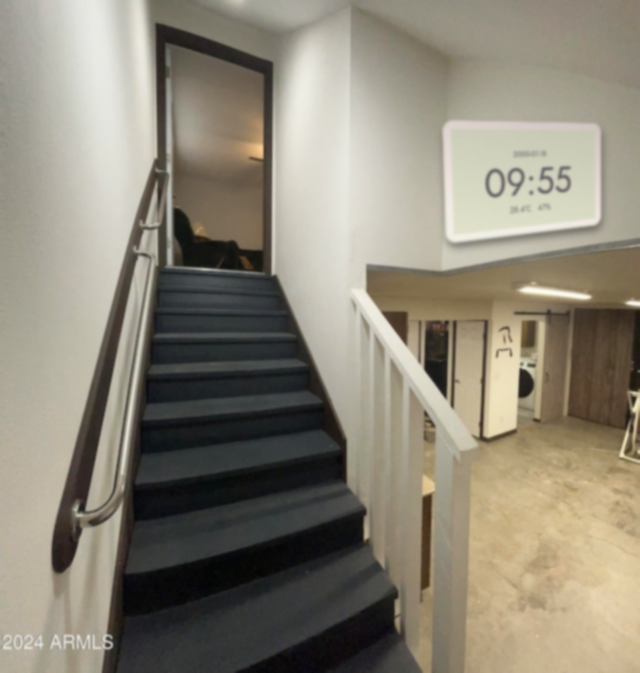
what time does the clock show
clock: 9:55
